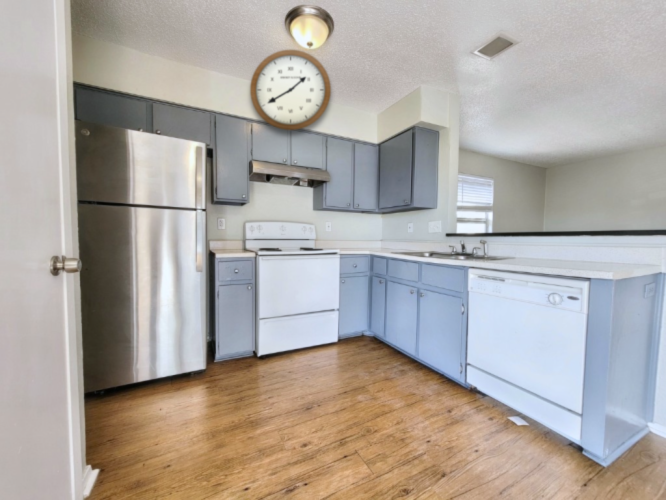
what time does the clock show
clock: 1:40
